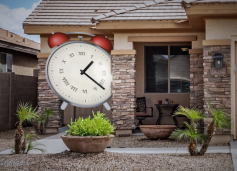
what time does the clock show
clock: 1:22
